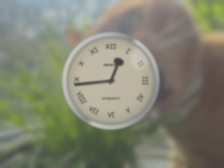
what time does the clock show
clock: 12:44
